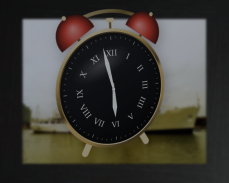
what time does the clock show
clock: 5:58
